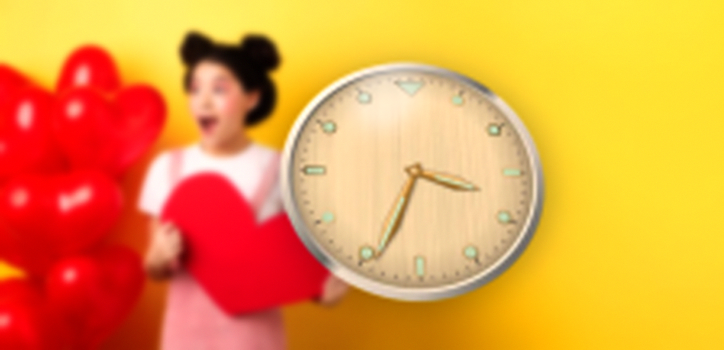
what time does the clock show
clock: 3:34
